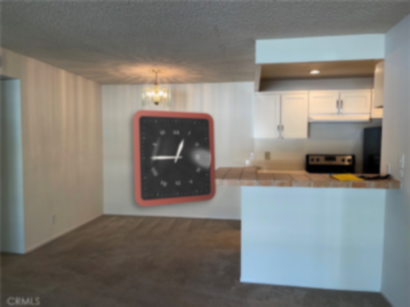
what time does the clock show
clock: 12:45
